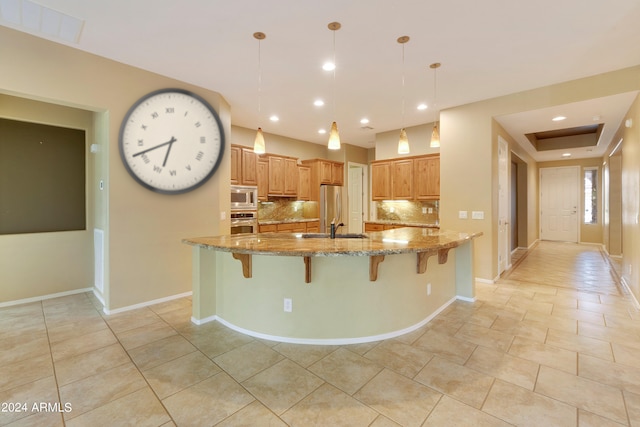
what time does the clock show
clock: 6:42
